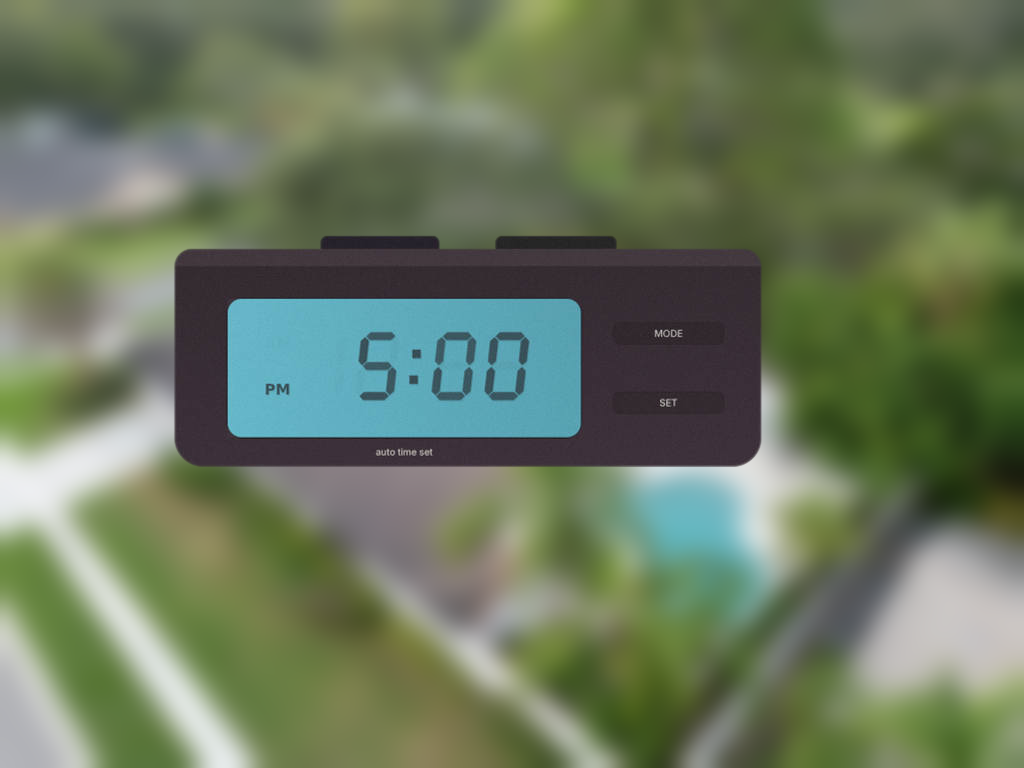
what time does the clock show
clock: 5:00
